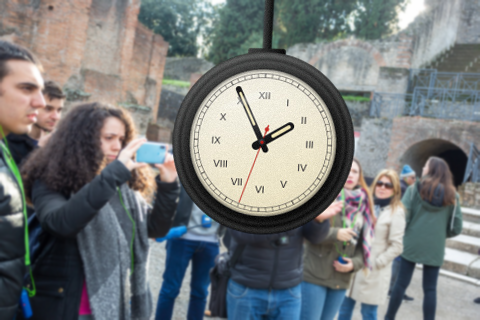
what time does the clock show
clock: 1:55:33
